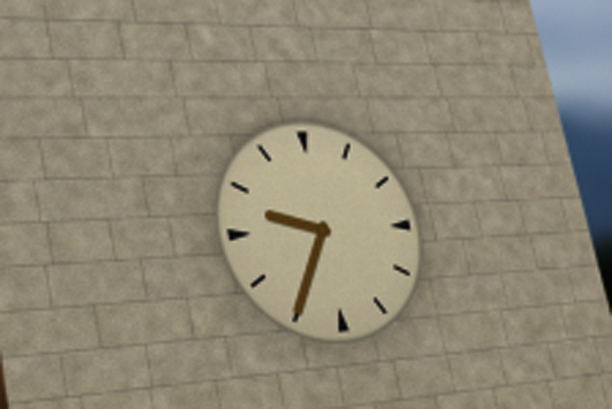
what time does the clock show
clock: 9:35
